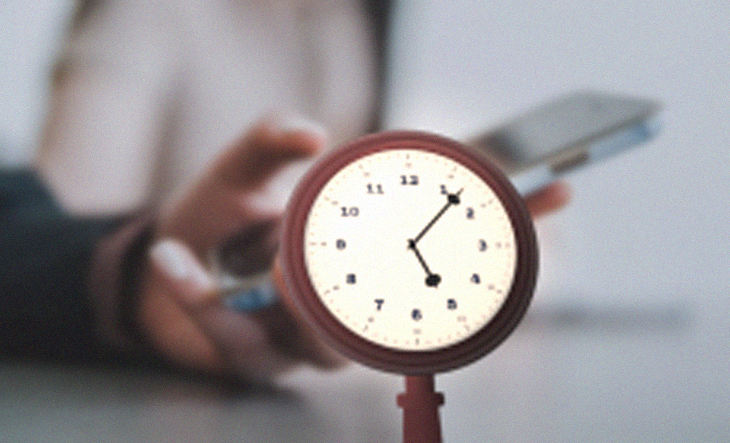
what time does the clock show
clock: 5:07
